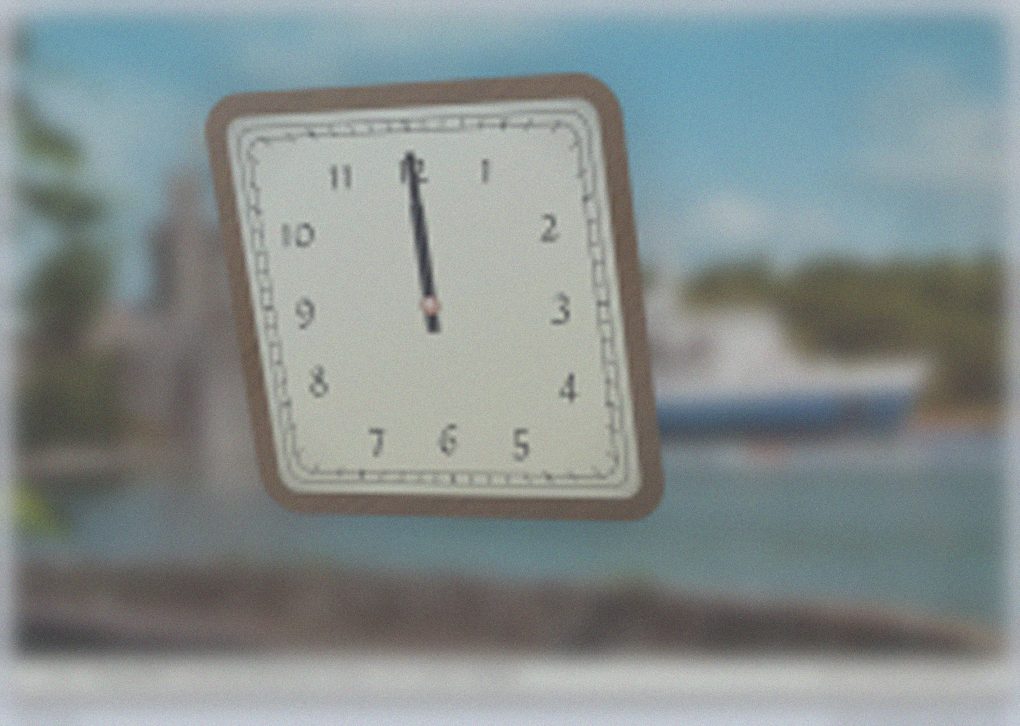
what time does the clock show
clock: 12:00
